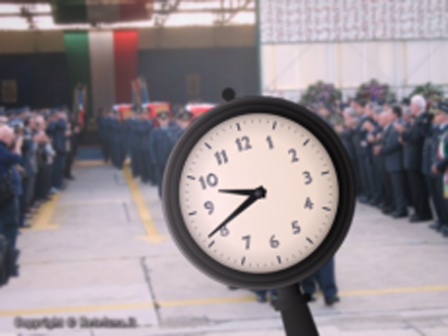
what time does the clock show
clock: 9:41
